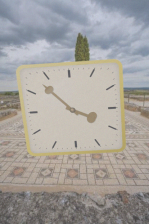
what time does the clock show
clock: 3:53
